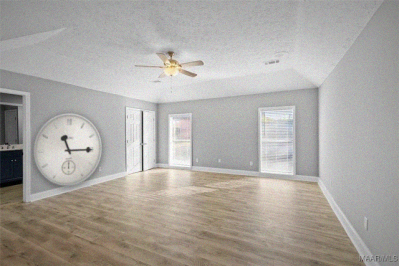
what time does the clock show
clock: 11:15
